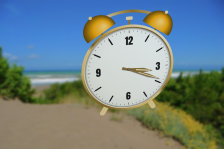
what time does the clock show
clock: 3:19
